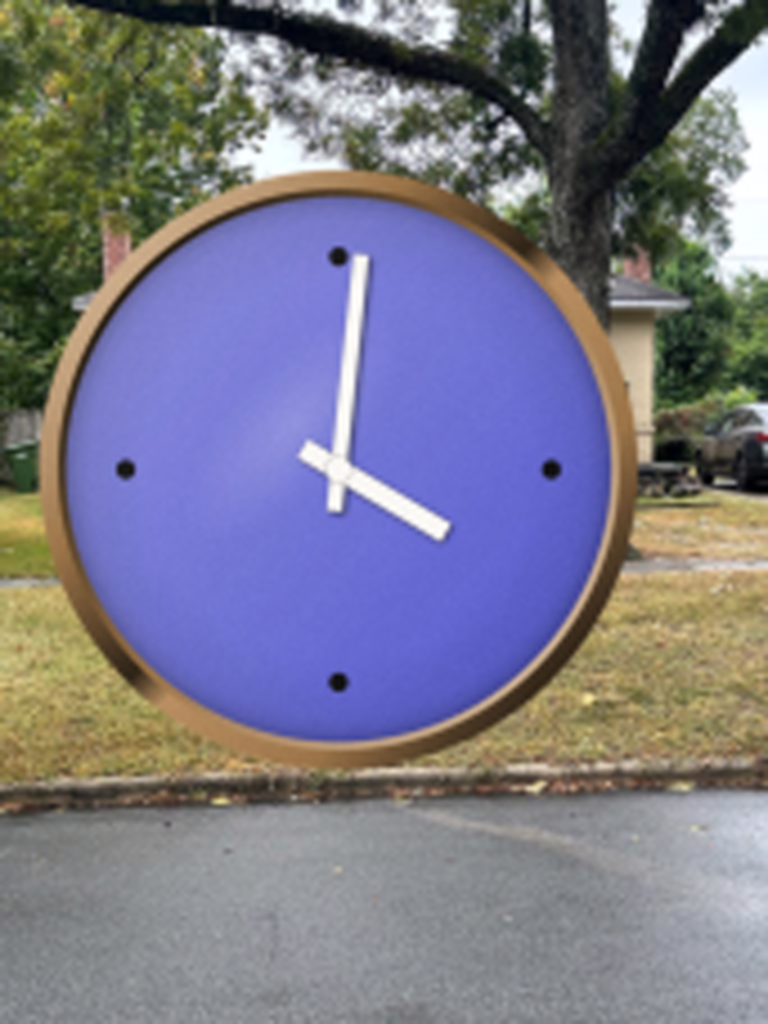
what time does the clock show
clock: 4:01
